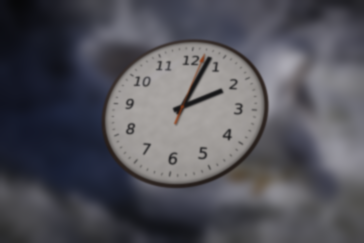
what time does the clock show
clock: 2:03:02
